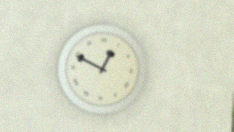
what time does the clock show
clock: 12:49
